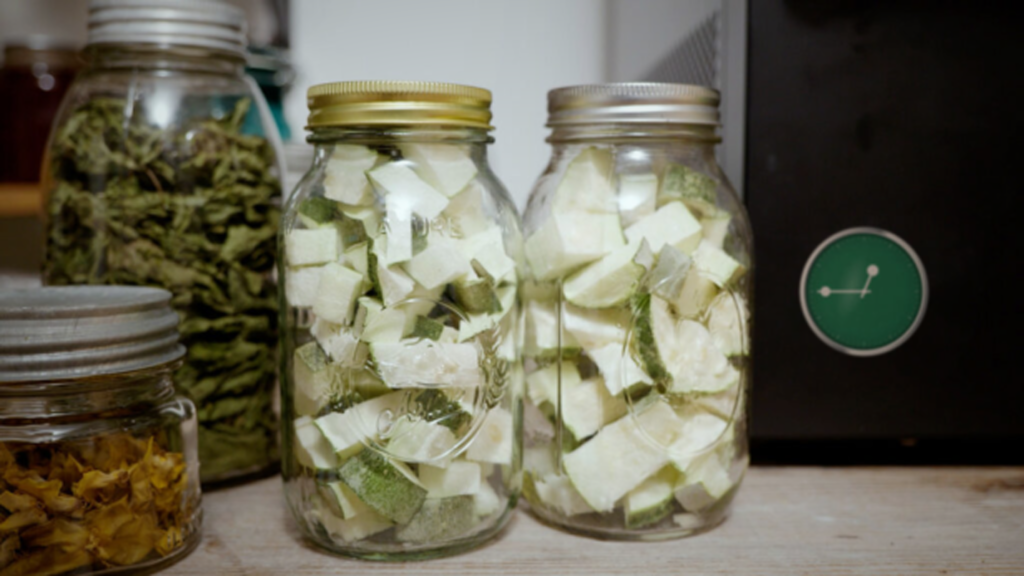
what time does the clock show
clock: 12:45
